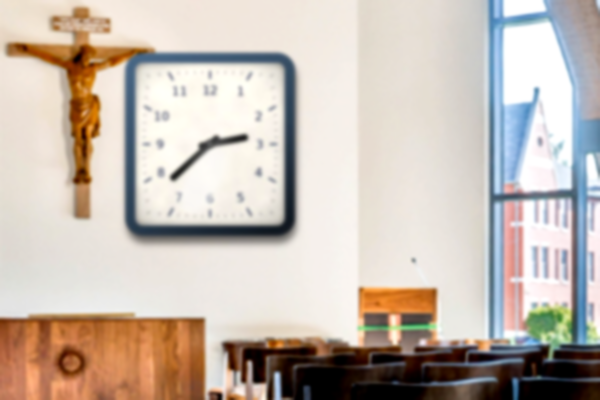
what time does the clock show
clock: 2:38
